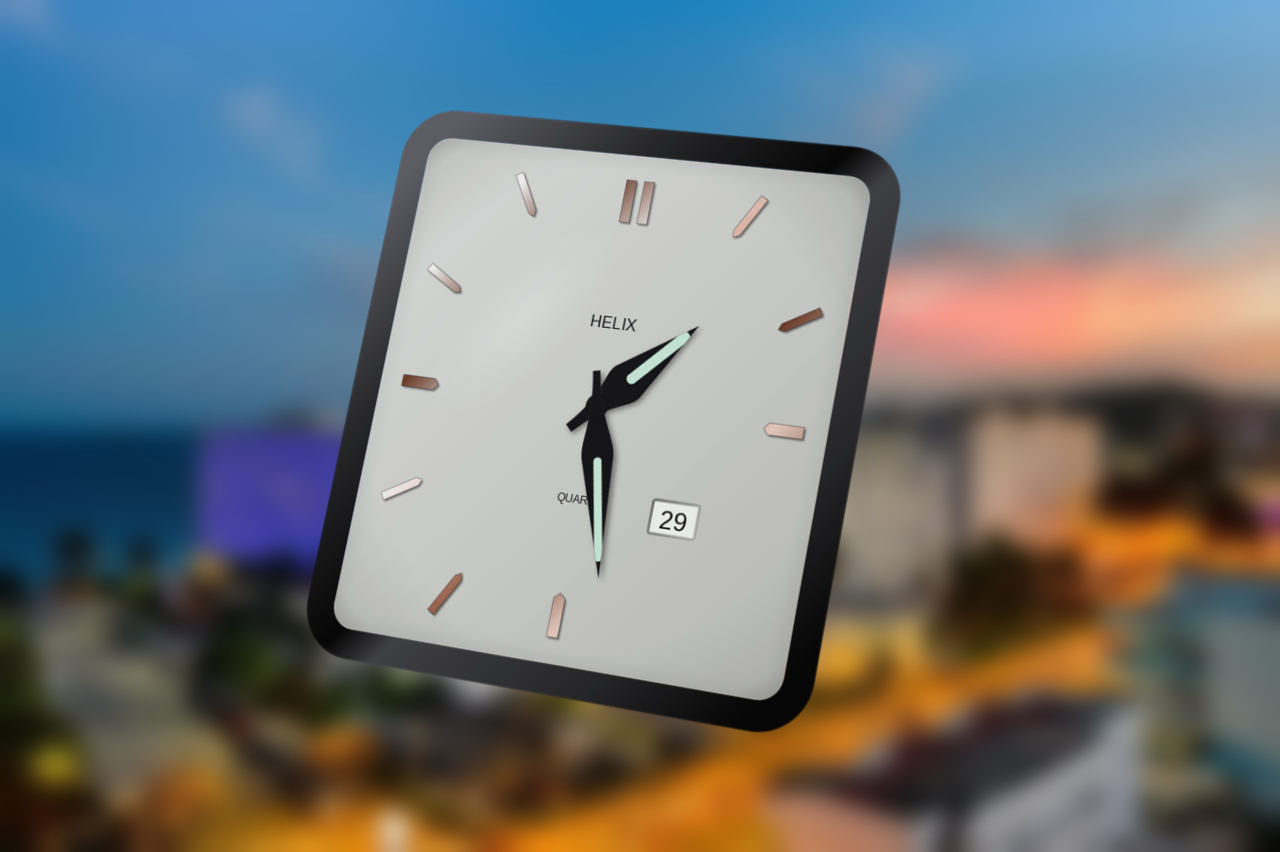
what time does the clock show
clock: 1:28
